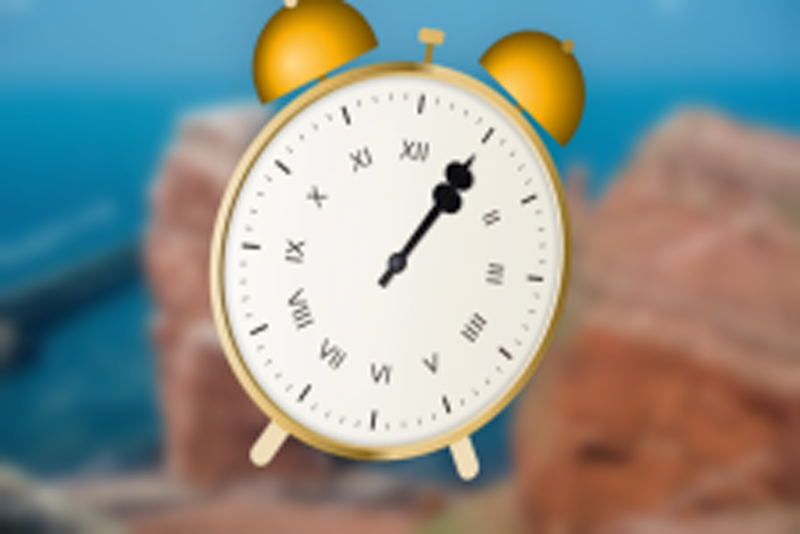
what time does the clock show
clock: 1:05
